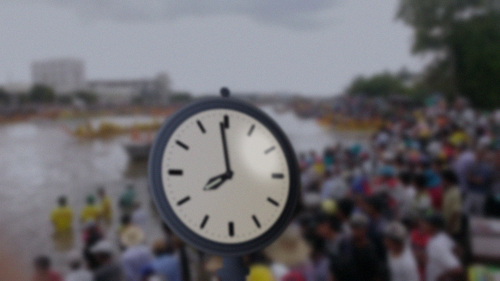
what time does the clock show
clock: 7:59
